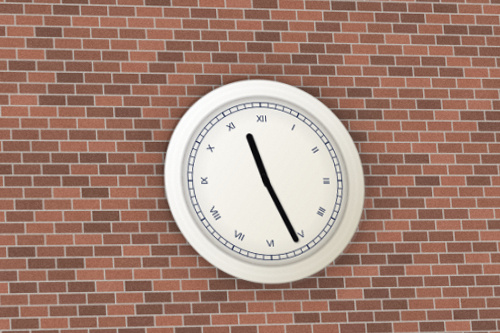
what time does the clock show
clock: 11:26
